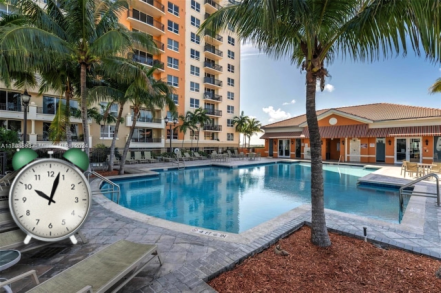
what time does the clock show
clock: 10:03
